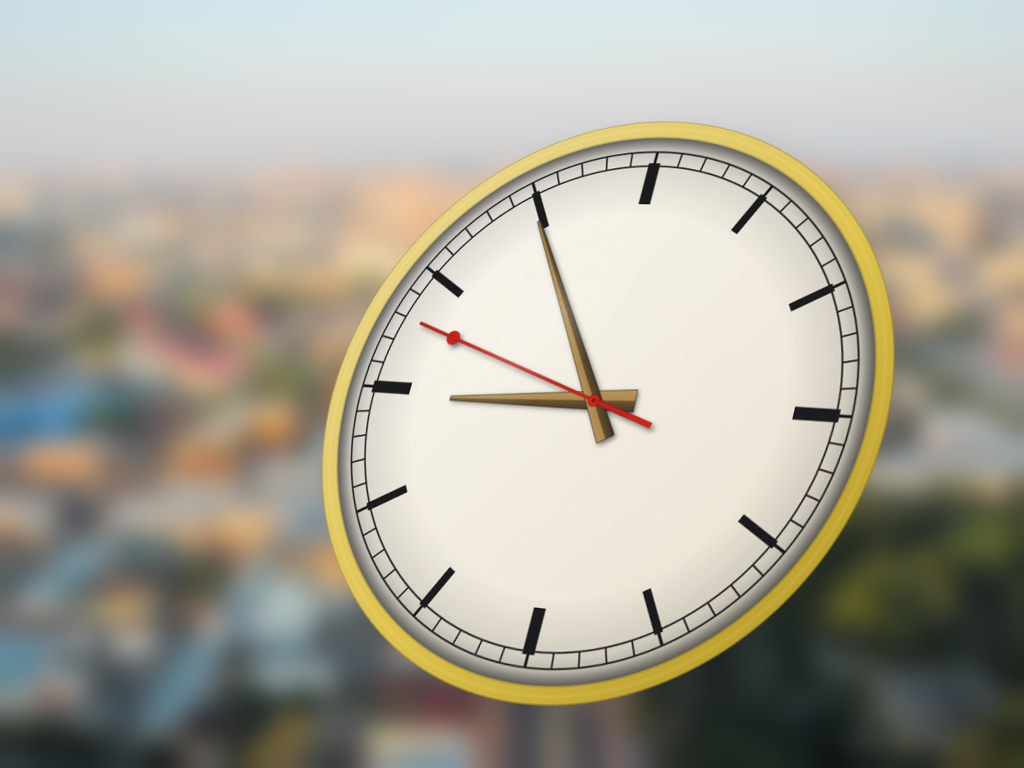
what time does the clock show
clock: 8:54:48
